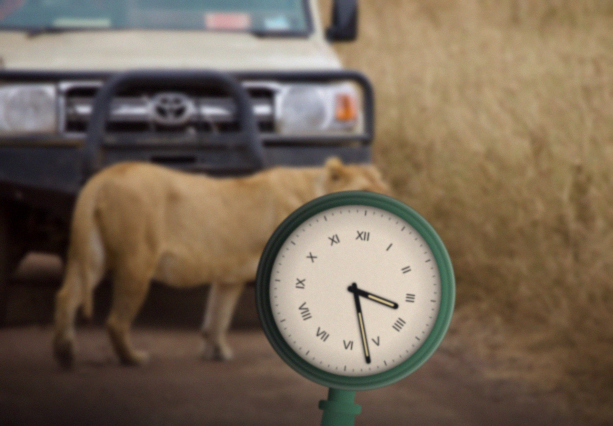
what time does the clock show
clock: 3:27
